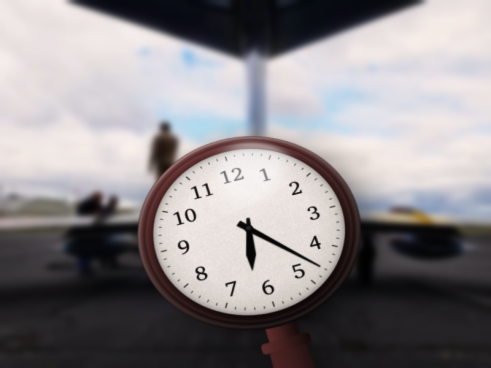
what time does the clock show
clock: 6:23
